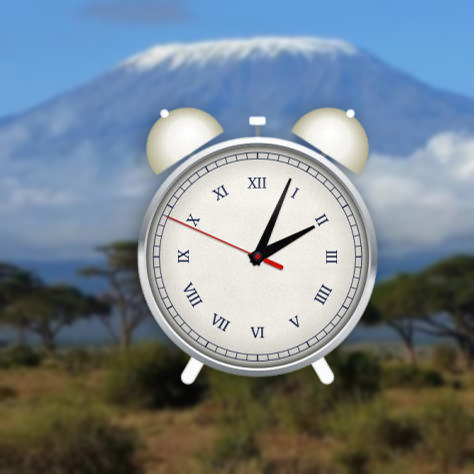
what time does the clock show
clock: 2:03:49
